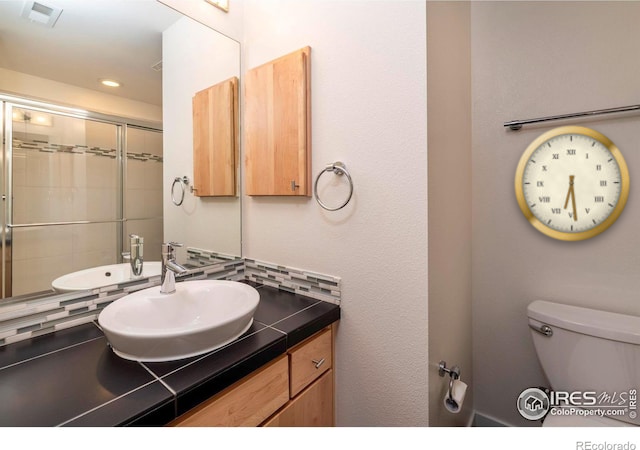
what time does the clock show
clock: 6:29
